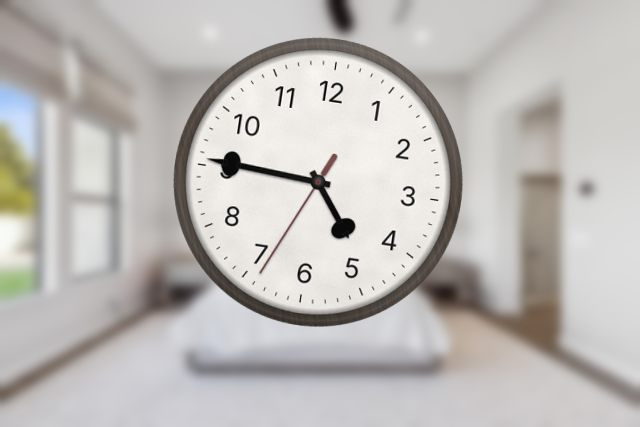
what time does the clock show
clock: 4:45:34
